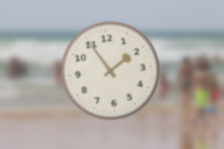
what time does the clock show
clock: 1:55
